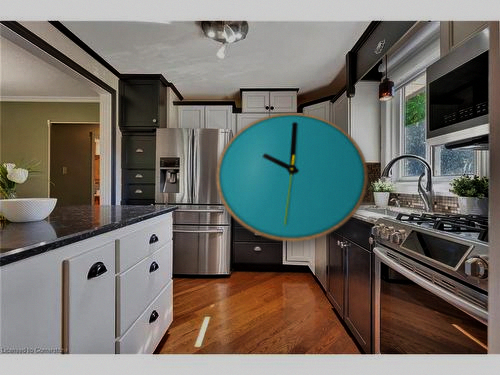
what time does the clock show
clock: 10:00:31
